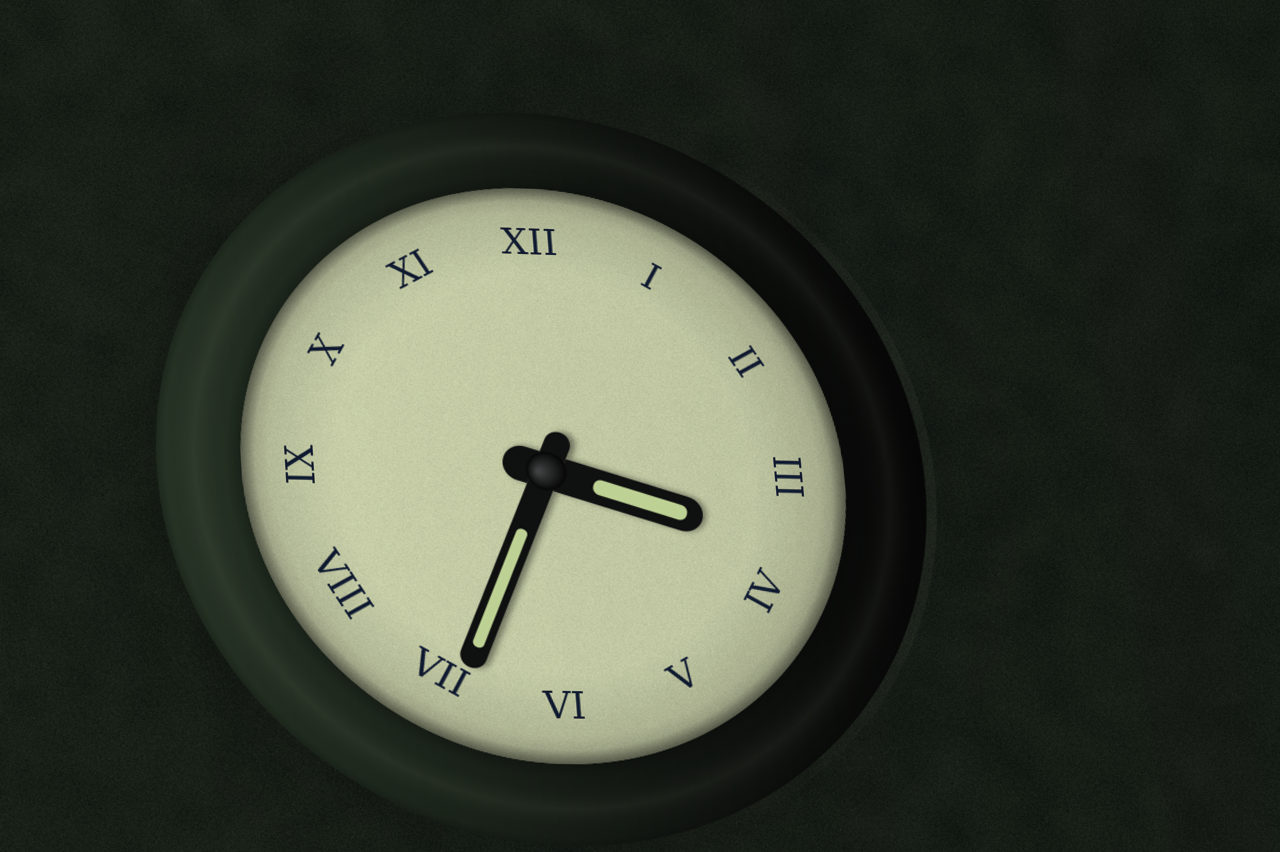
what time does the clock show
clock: 3:34
